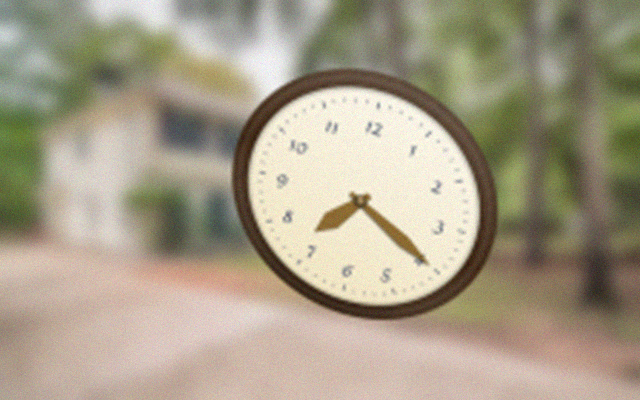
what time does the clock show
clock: 7:20
